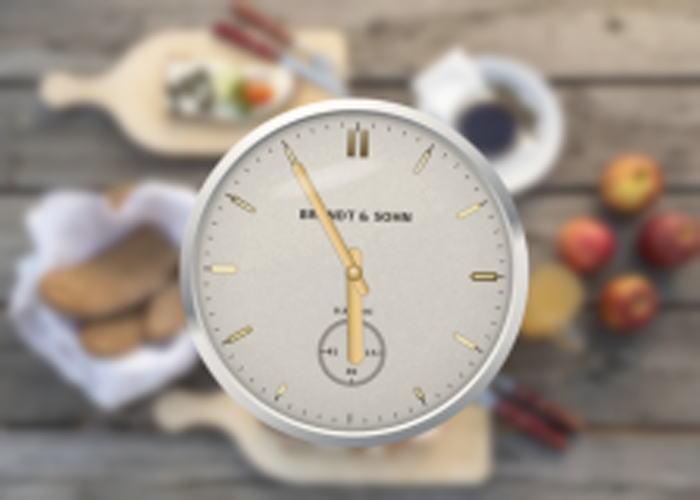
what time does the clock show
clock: 5:55
